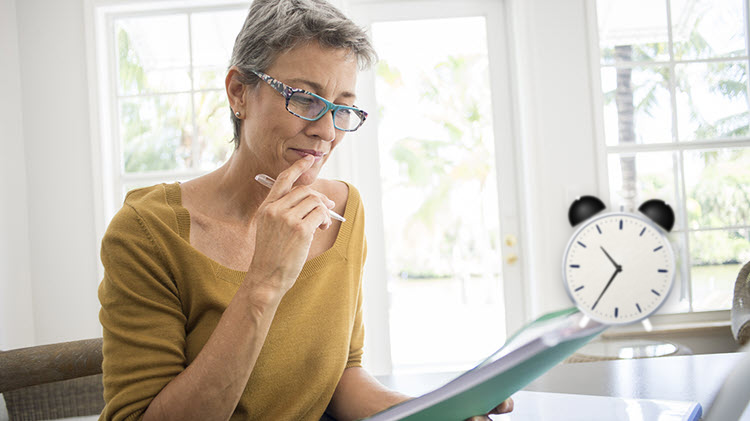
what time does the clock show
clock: 10:35
